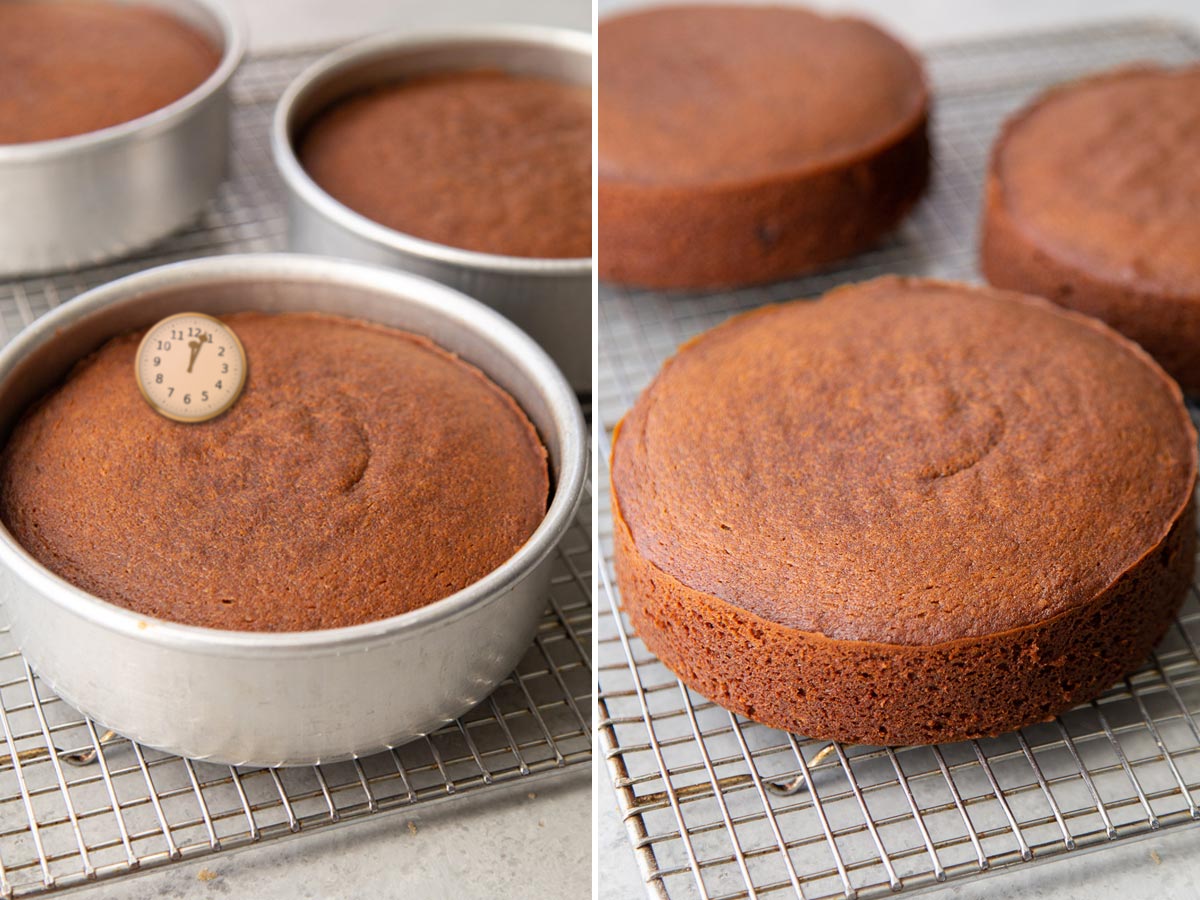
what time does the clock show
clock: 12:03
